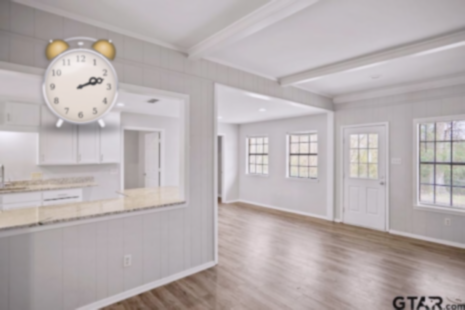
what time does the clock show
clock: 2:12
